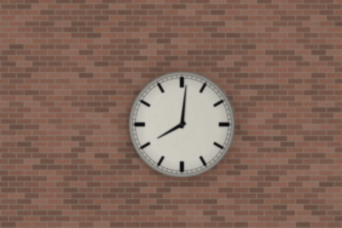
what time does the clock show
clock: 8:01
